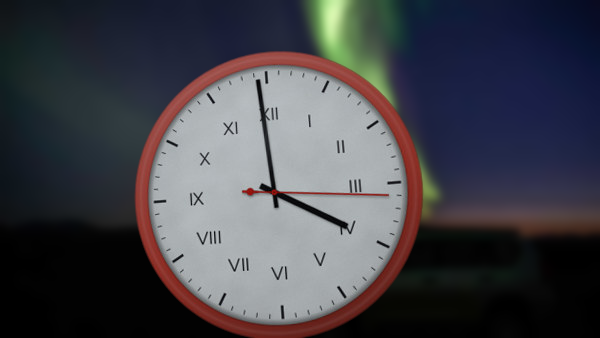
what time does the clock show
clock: 3:59:16
